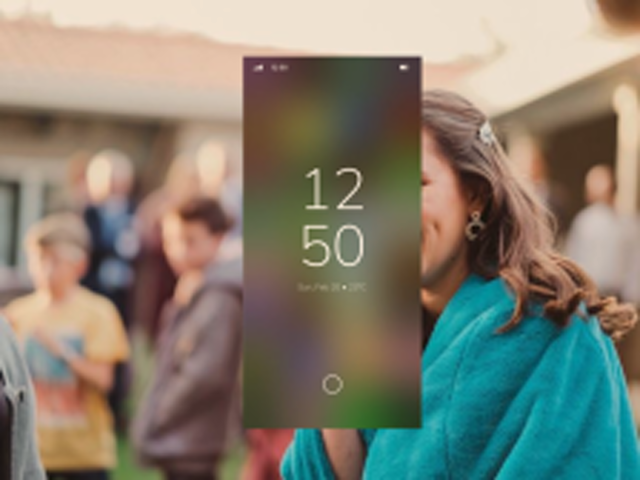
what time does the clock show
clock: 12:50
